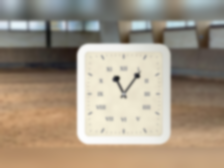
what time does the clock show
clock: 11:06
